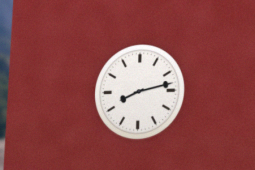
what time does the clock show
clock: 8:13
